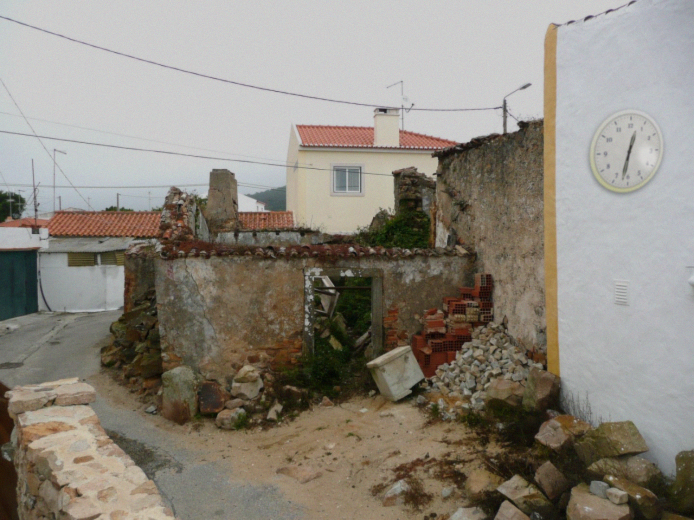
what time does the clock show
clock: 12:32
